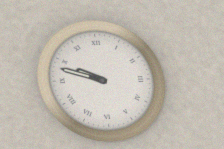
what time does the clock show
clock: 9:48
